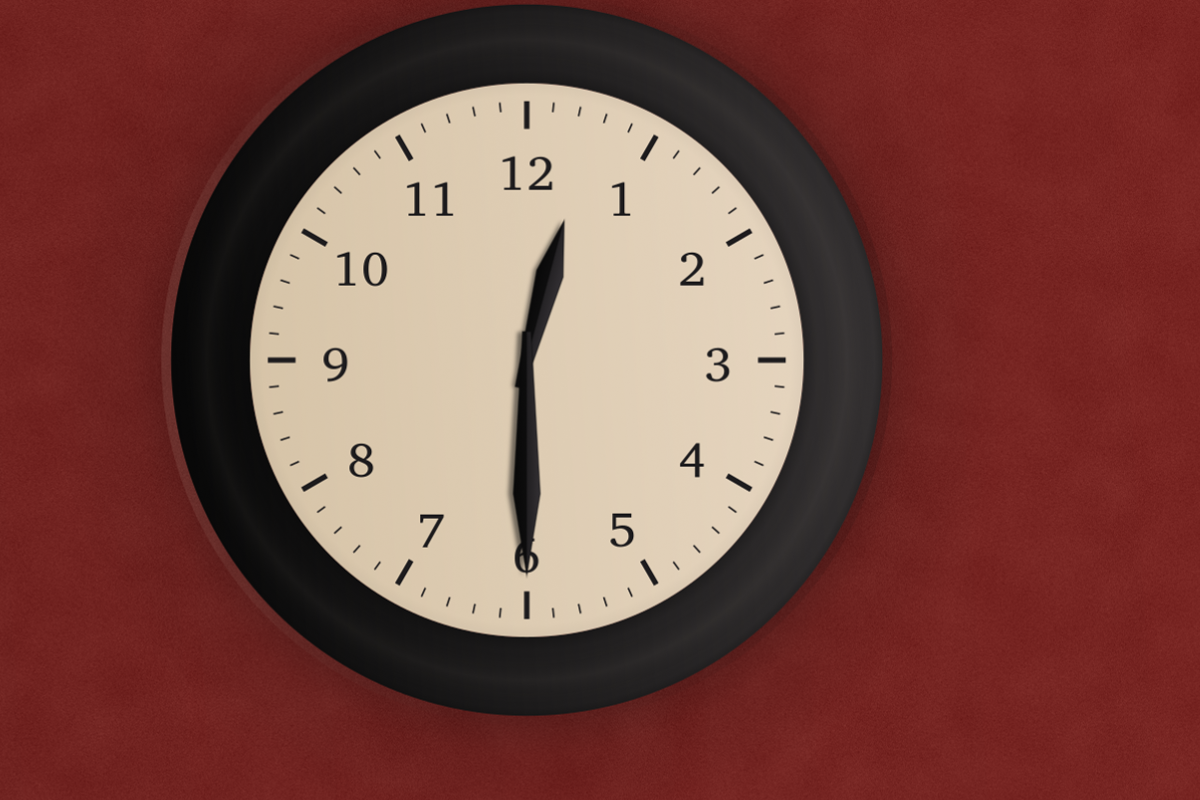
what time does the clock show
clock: 12:30
